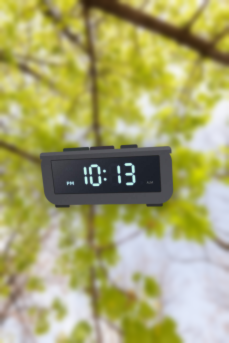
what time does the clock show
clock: 10:13
